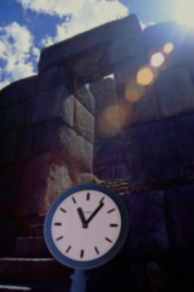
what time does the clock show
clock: 11:06
